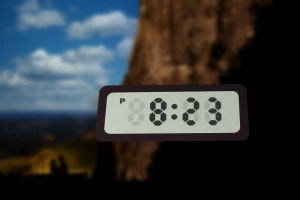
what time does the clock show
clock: 8:23
